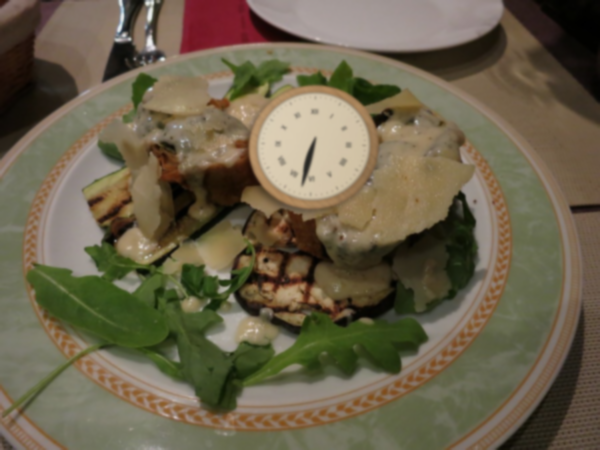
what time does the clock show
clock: 6:32
